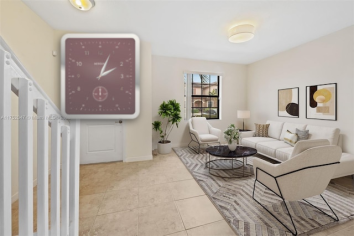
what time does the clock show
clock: 2:04
